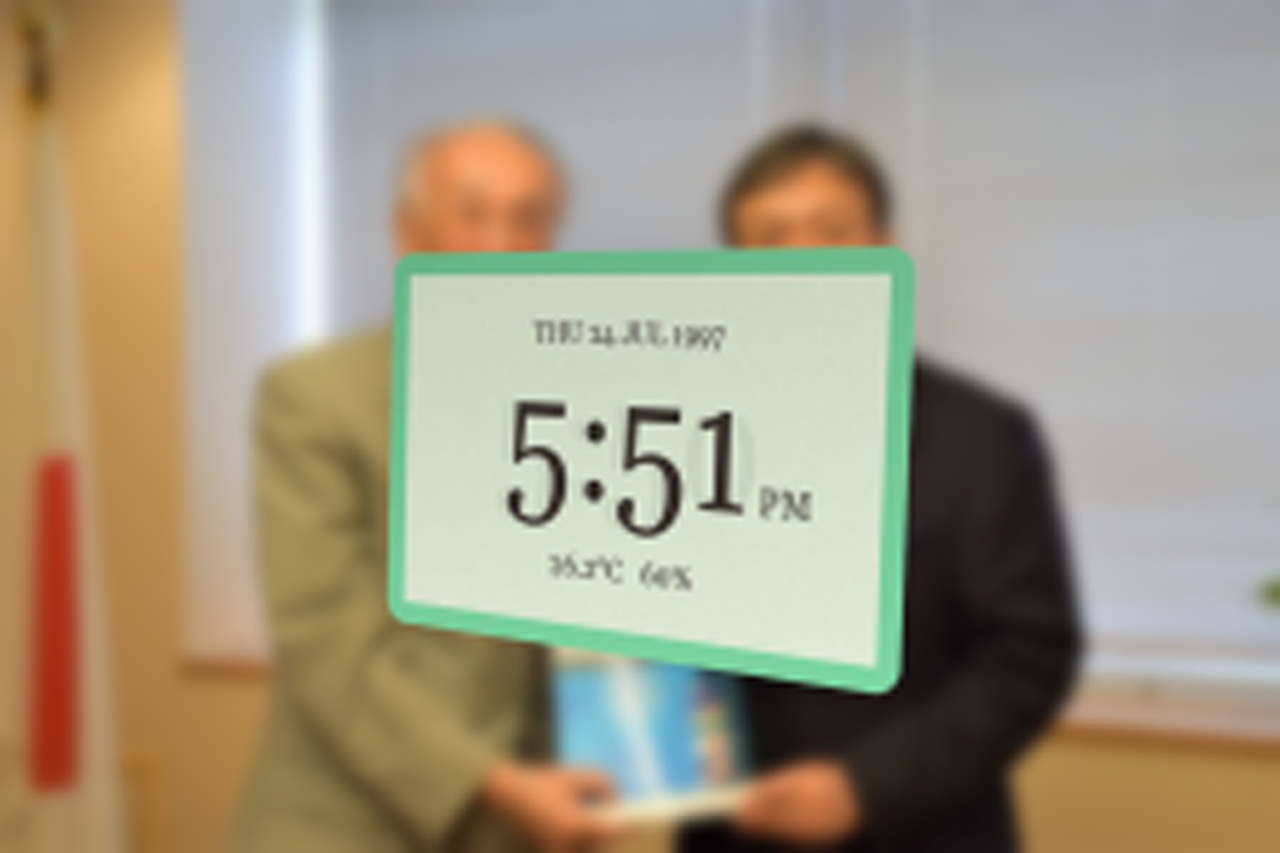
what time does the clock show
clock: 5:51
